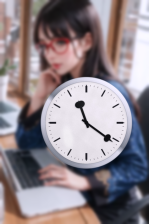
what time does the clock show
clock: 11:21
